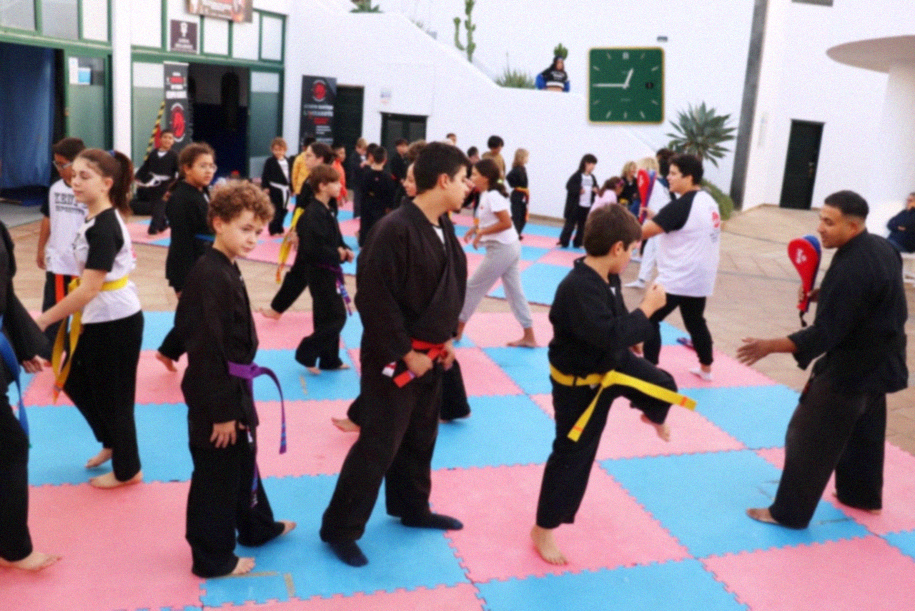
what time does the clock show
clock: 12:45
